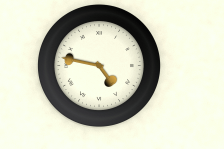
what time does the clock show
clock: 4:47
